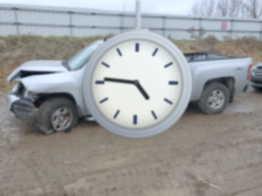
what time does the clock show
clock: 4:46
